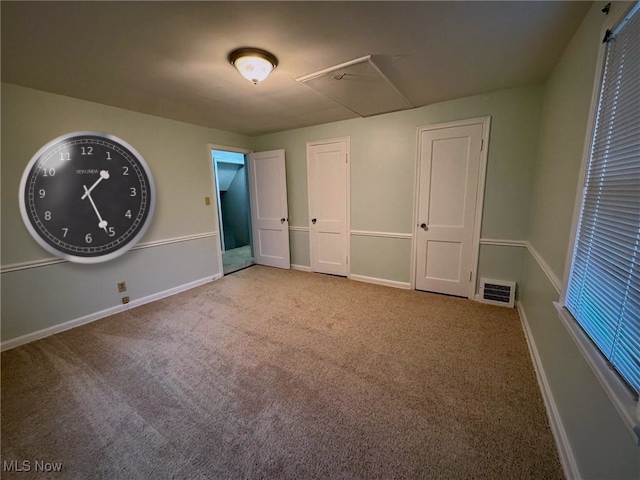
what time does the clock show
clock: 1:26
